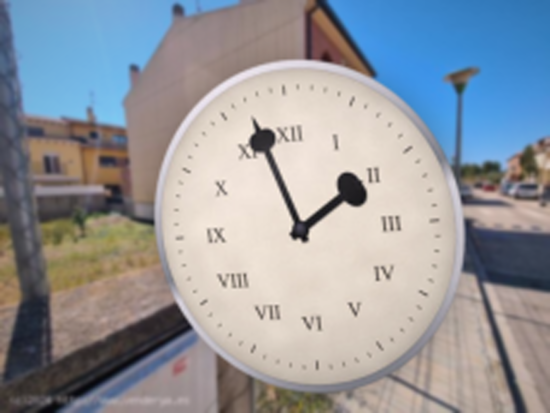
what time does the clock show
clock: 1:57
